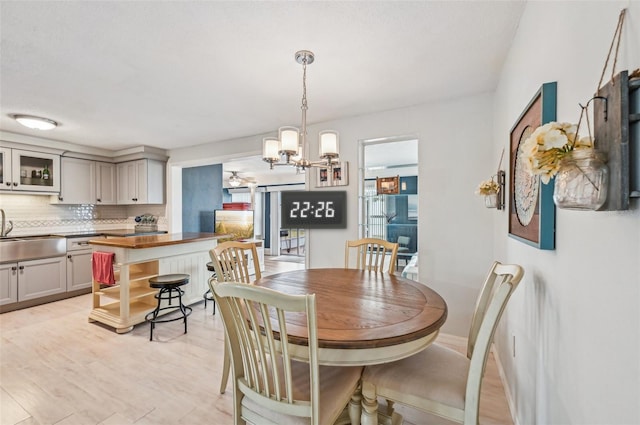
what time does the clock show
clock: 22:26
